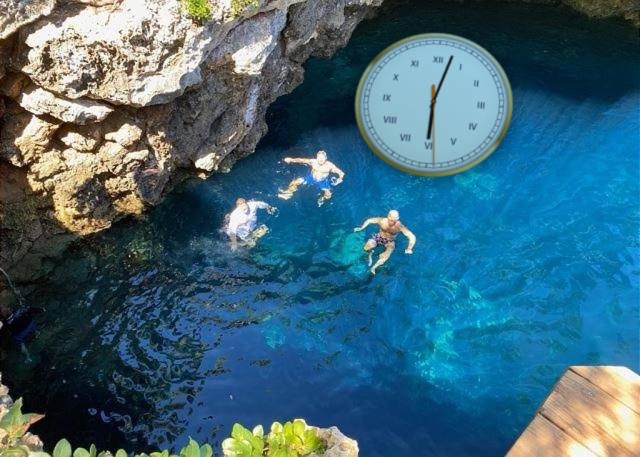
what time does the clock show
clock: 6:02:29
